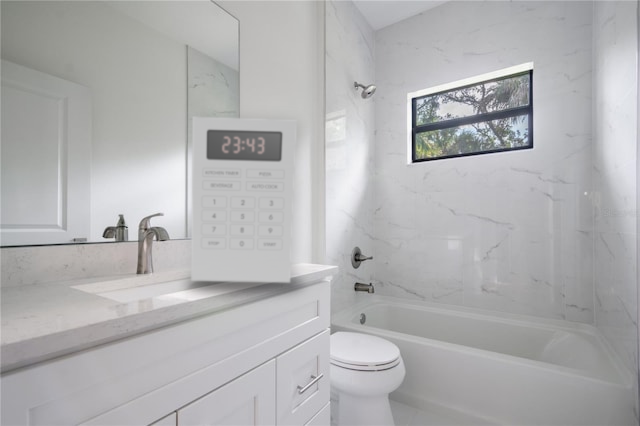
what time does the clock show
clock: 23:43
